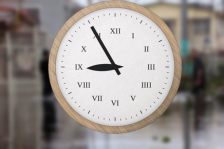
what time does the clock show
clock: 8:55
